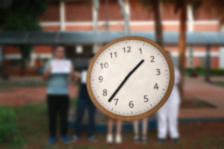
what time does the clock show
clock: 1:37
